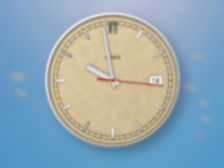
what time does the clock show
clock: 9:58:16
